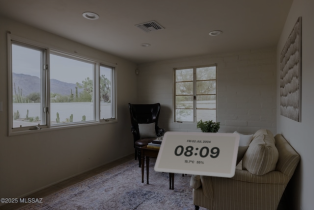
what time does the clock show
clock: 8:09
